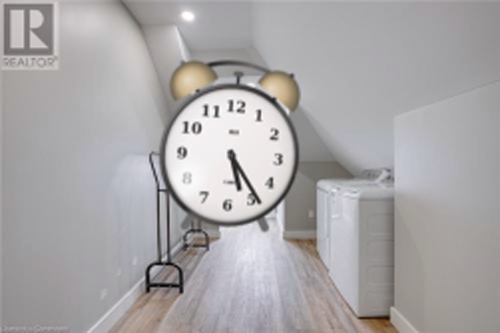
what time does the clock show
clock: 5:24
